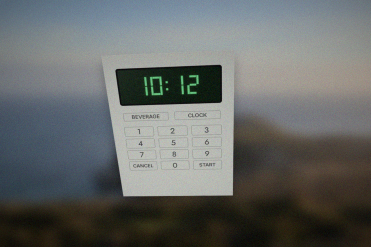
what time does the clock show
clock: 10:12
